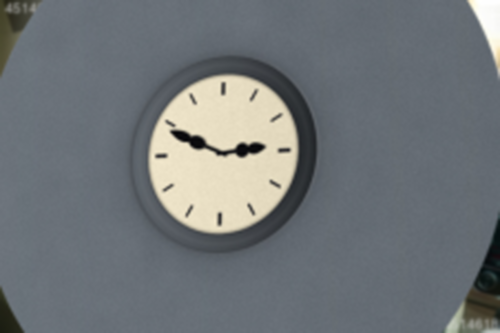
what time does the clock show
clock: 2:49
